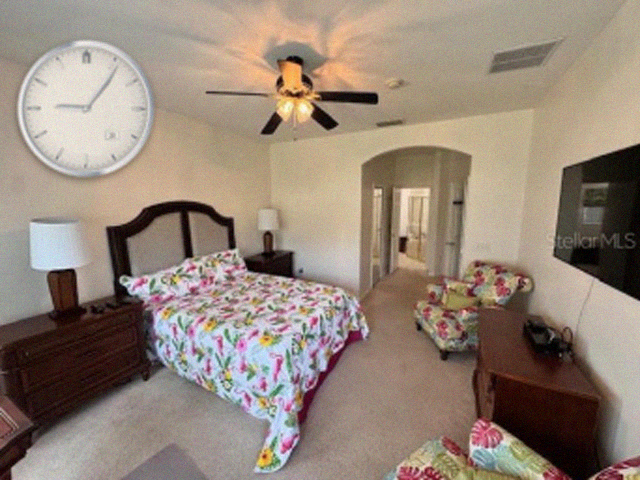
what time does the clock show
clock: 9:06
